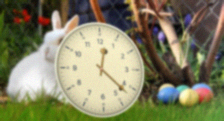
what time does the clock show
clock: 12:22
